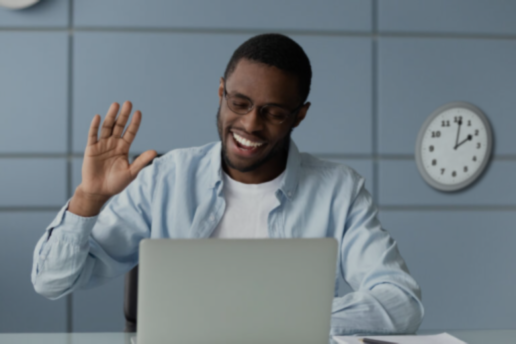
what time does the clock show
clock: 2:01
